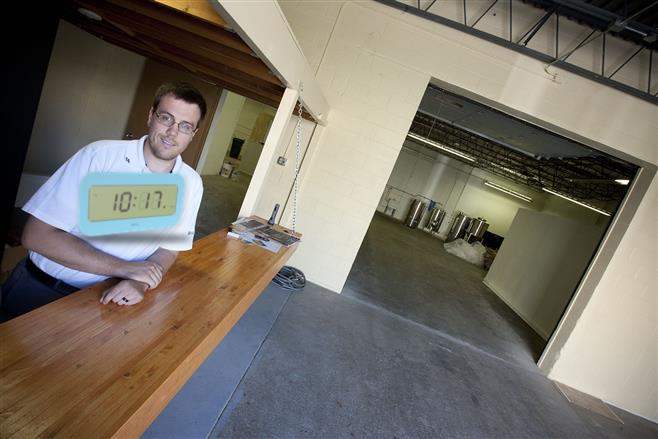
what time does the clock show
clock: 10:17
